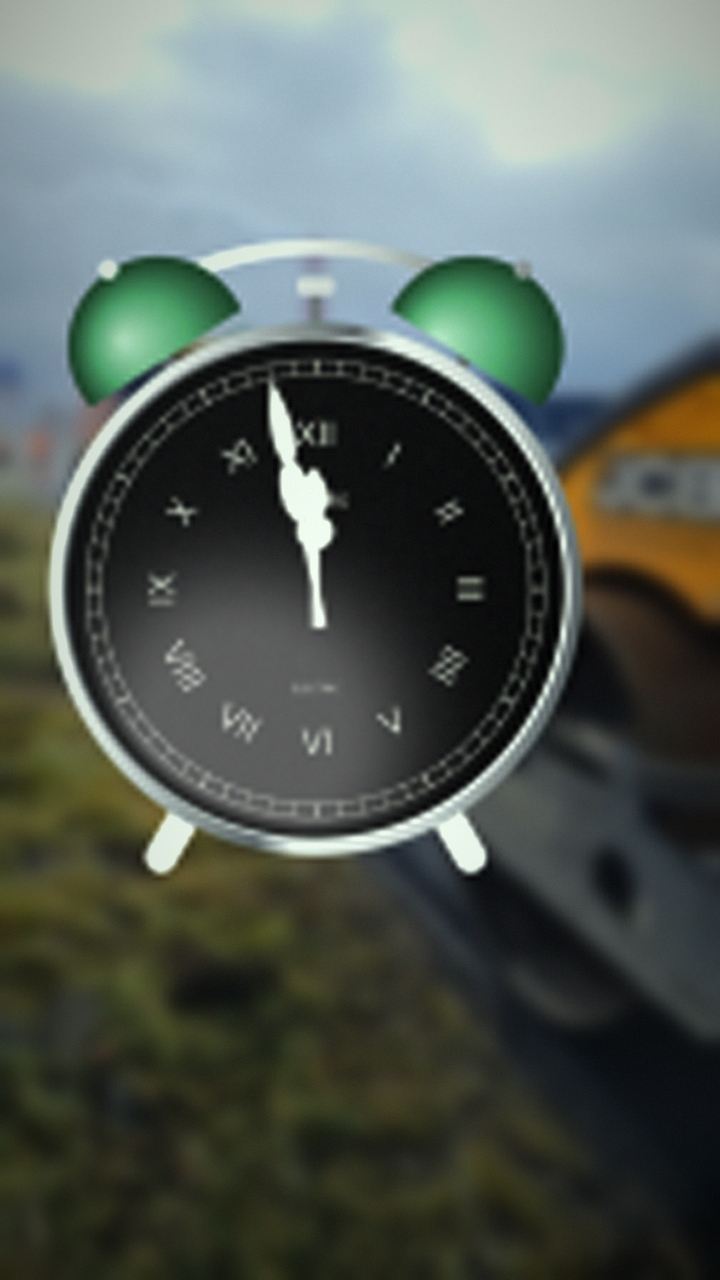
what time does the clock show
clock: 11:58
